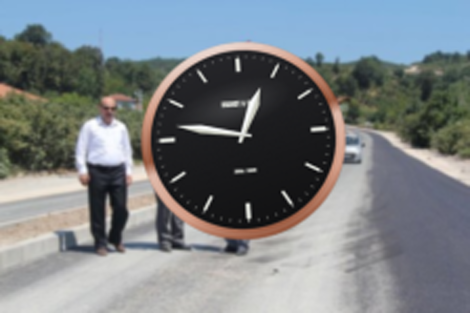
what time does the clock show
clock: 12:47
